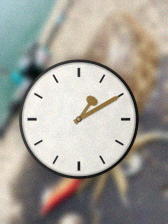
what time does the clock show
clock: 1:10
